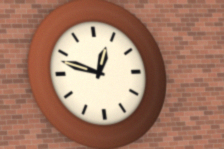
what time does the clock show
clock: 12:48
